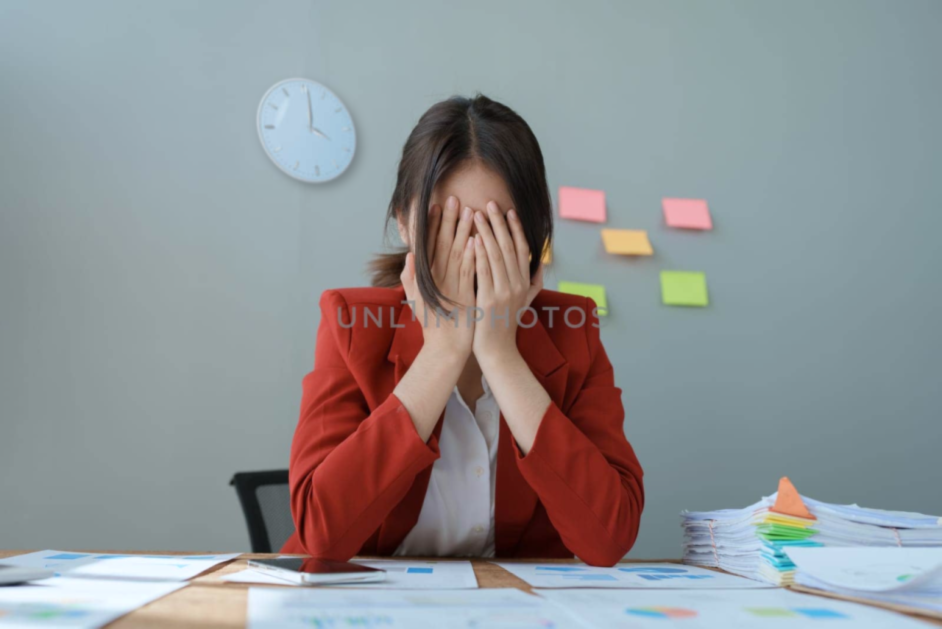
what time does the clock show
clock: 4:01
